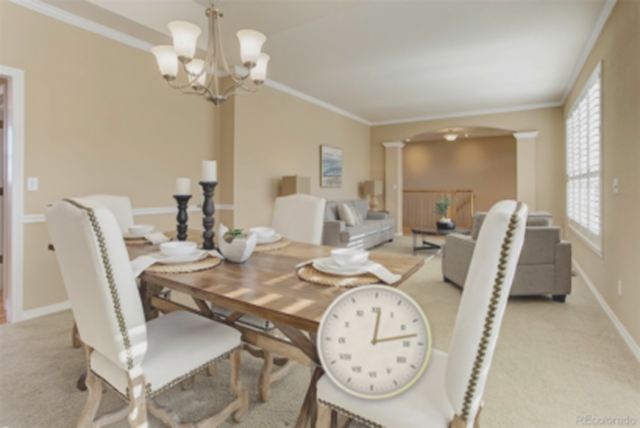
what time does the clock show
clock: 12:13
